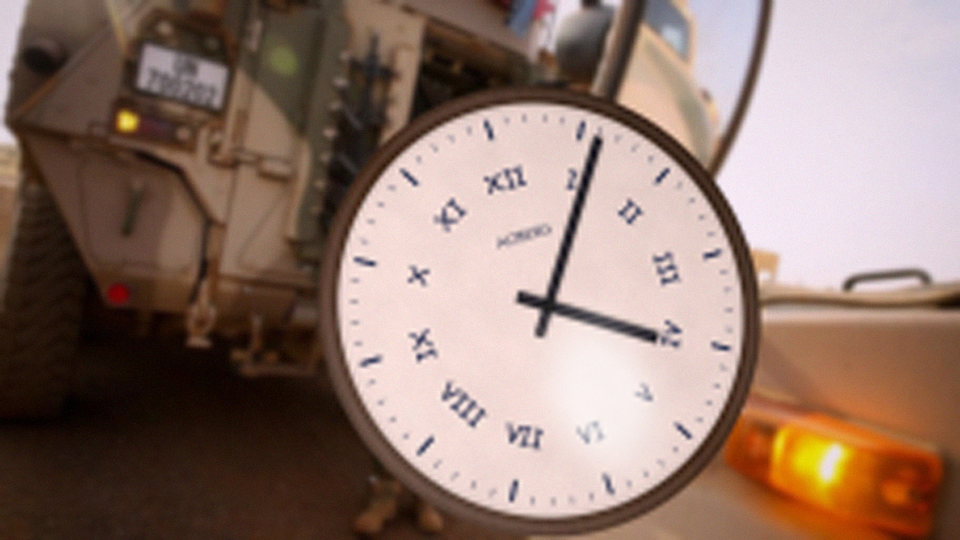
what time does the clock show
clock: 4:06
